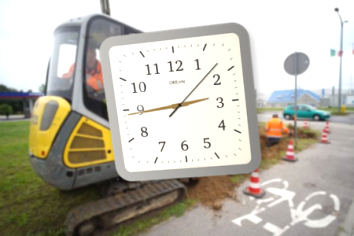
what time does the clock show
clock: 2:44:08
